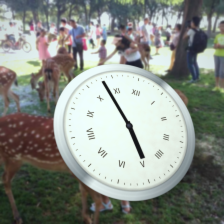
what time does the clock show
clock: 4:53
